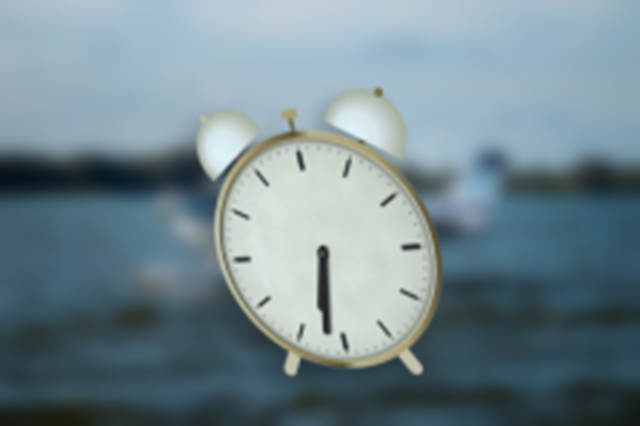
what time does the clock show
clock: 6:32
